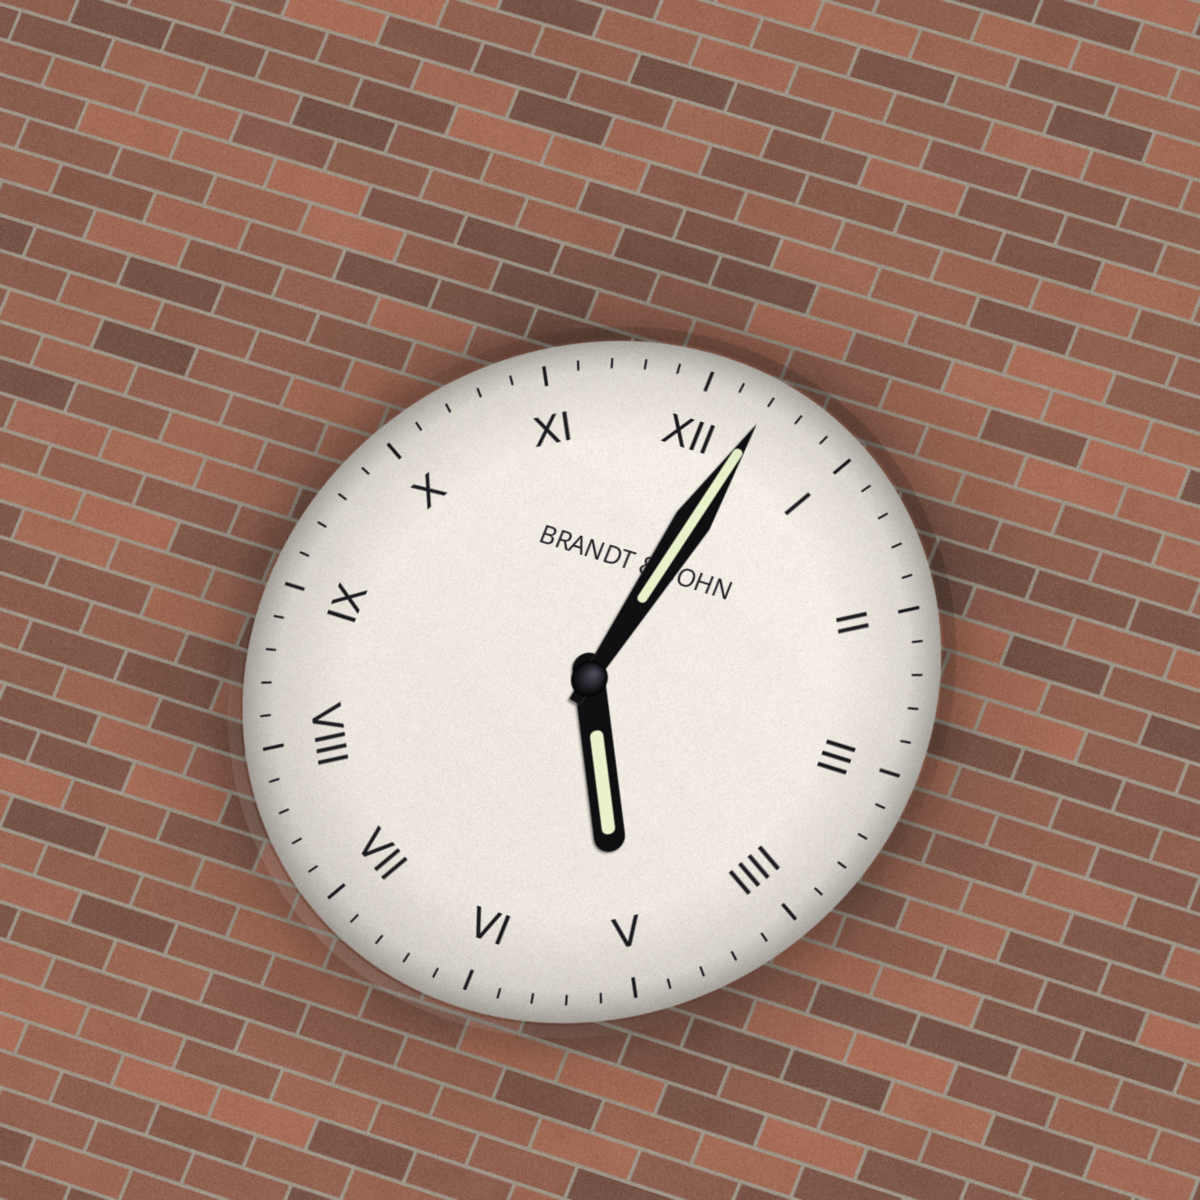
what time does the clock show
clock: 5:02
